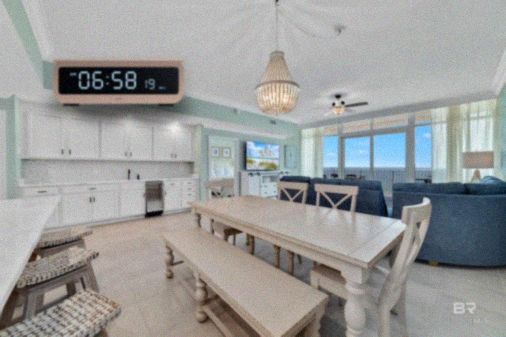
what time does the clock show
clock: 6:58
